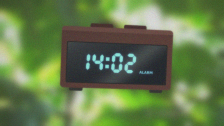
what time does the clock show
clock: 14:02
